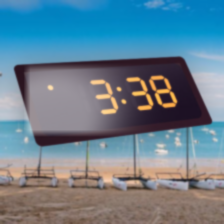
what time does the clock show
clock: 3:38
